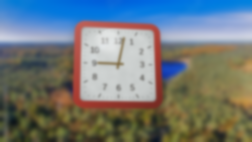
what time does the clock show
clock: 9:02
